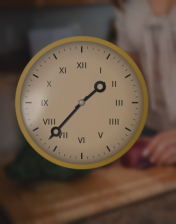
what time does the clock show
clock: 1:37
